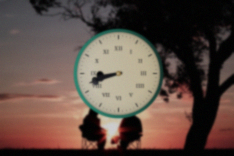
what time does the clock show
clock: 8:42
